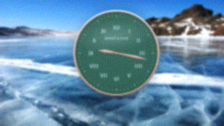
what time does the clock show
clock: 9:17
